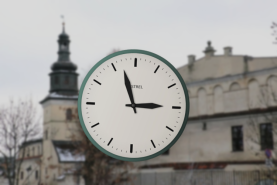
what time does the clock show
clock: 2:57
